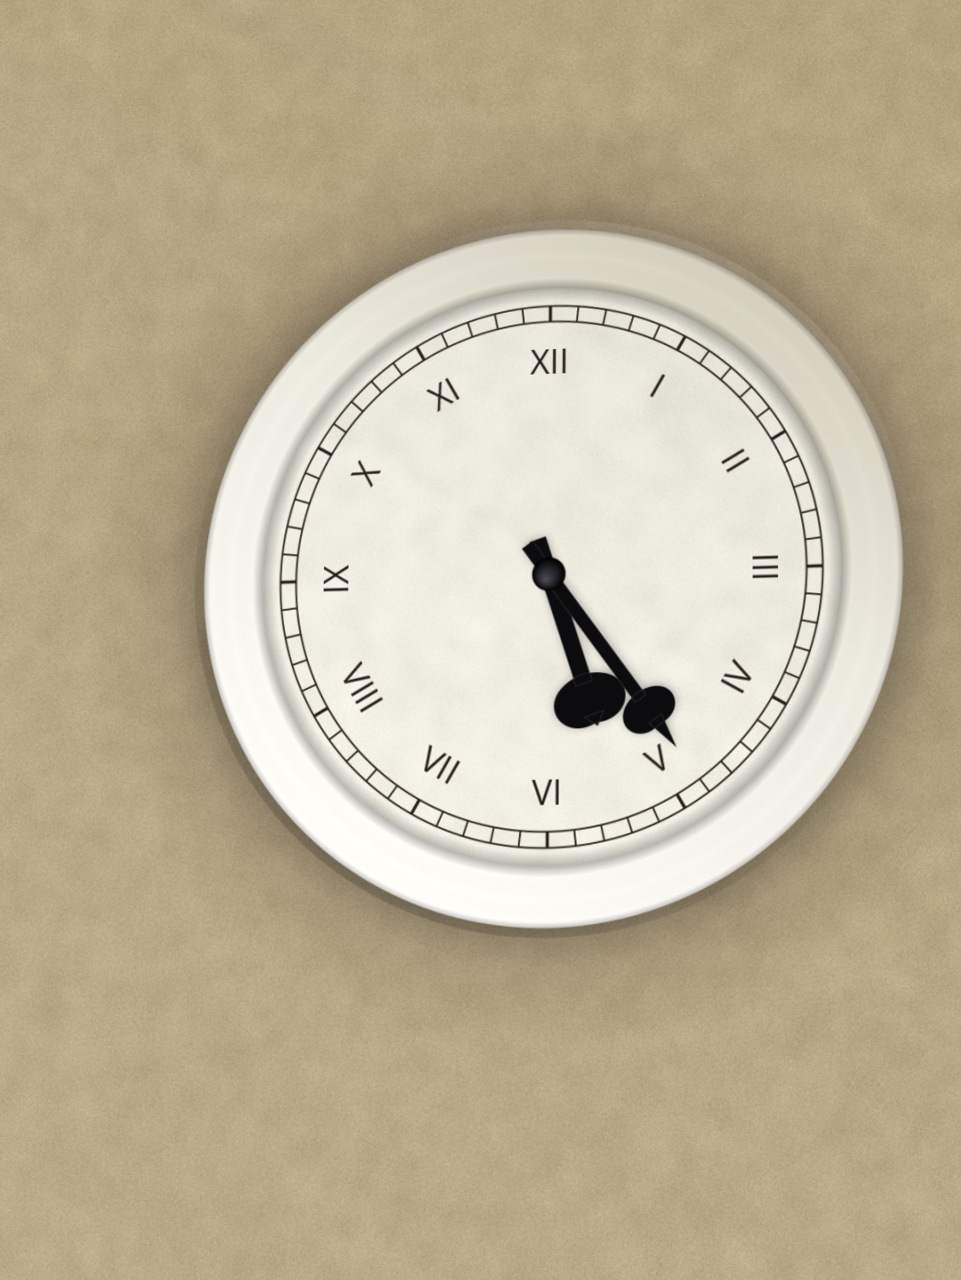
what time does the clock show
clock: 5:24
